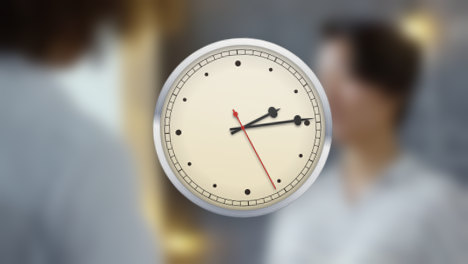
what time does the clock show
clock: 2:14:26
